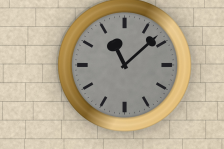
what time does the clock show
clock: 11:08
